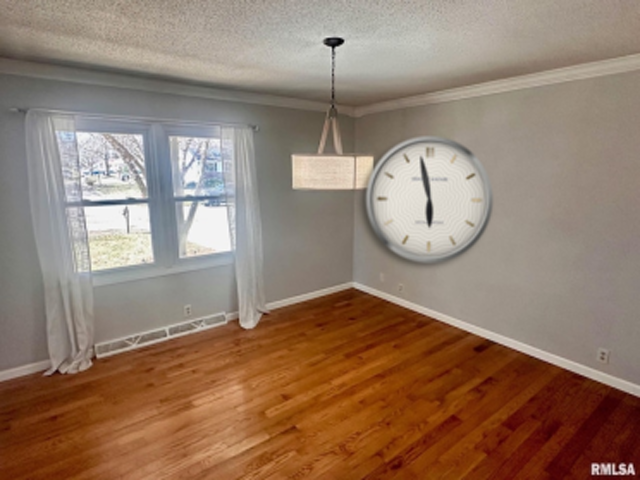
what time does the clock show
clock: 5:58
